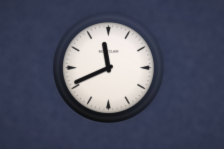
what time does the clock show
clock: 11:41
